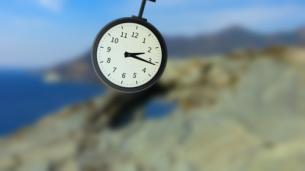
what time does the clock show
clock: 2:16
